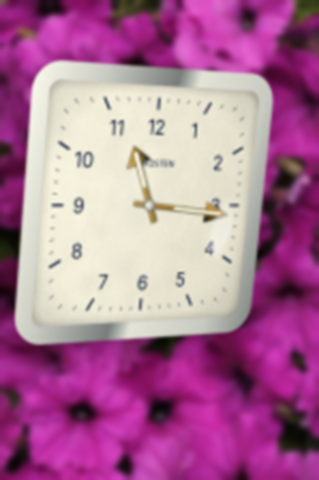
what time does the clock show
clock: 11:16
